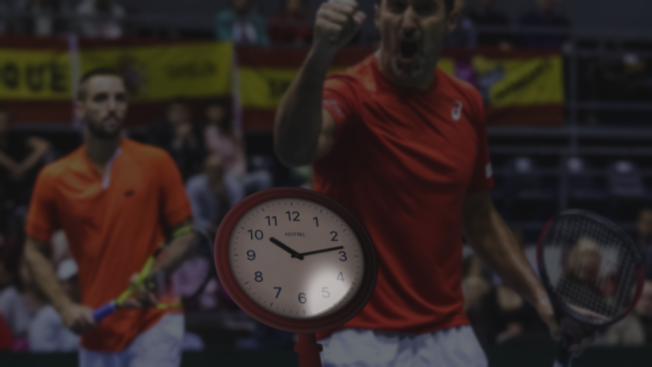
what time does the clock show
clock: 10:13
